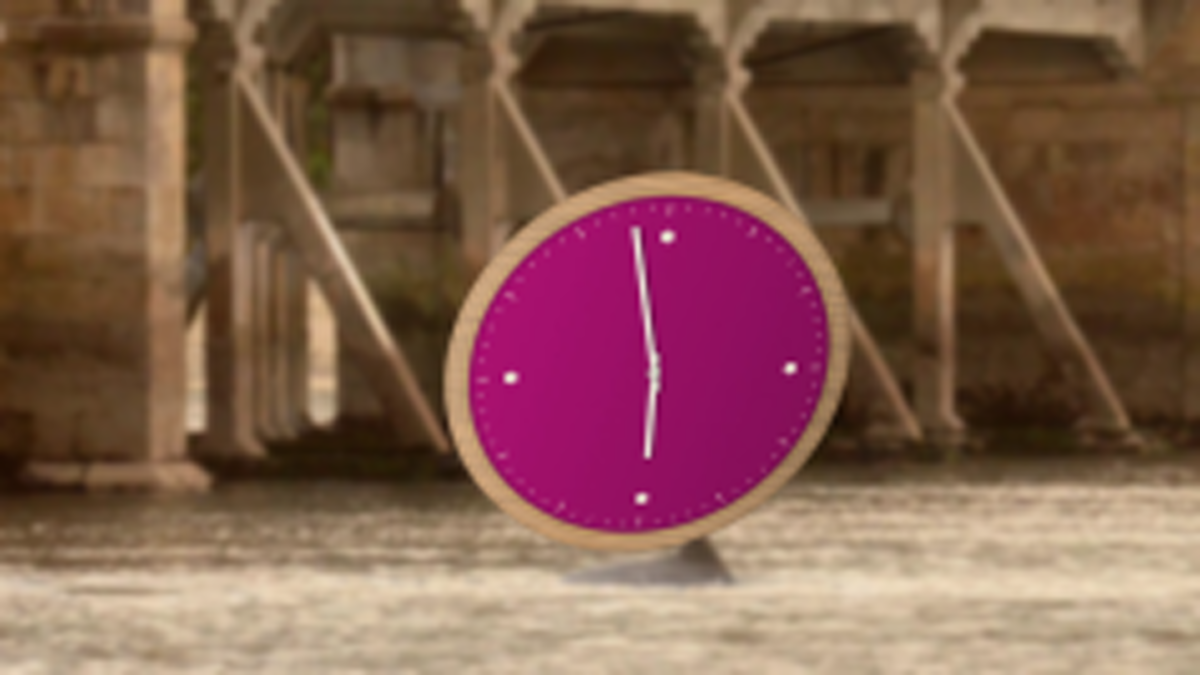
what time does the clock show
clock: 5:58
